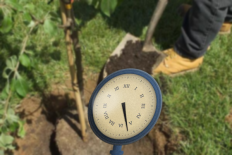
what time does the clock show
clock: 5:27
